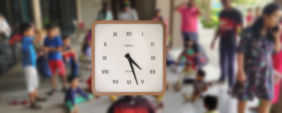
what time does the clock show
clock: 4:27
